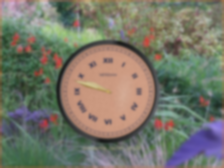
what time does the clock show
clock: 9:48
